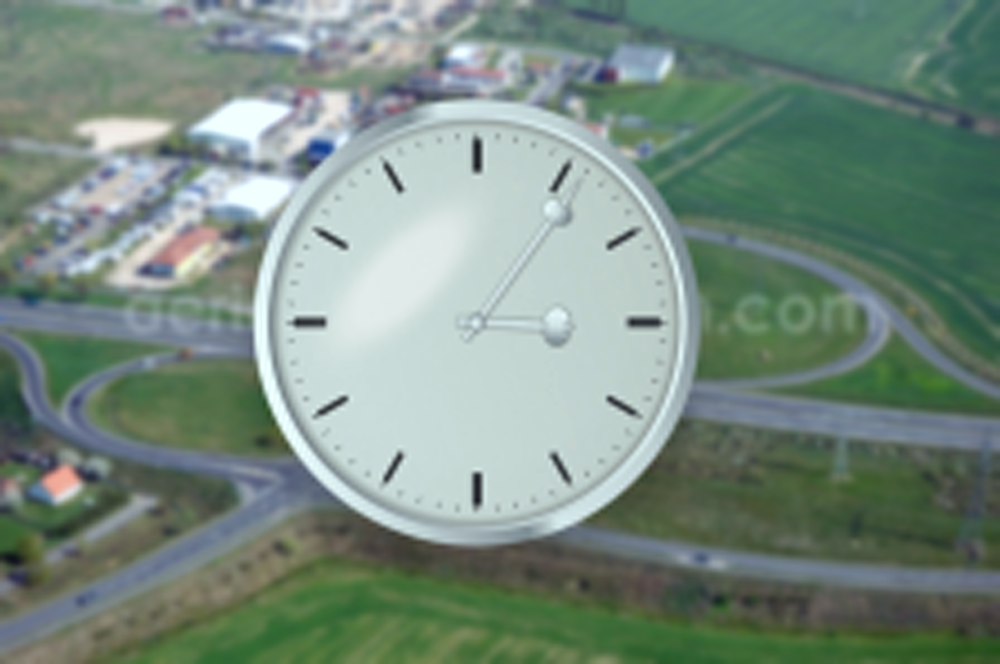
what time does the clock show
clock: 3:06
